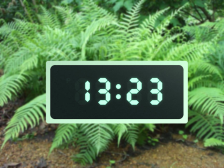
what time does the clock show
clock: 13:23
